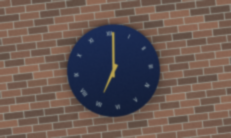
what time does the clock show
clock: 7:01
